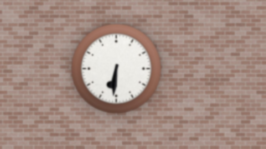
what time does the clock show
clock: 6:31
